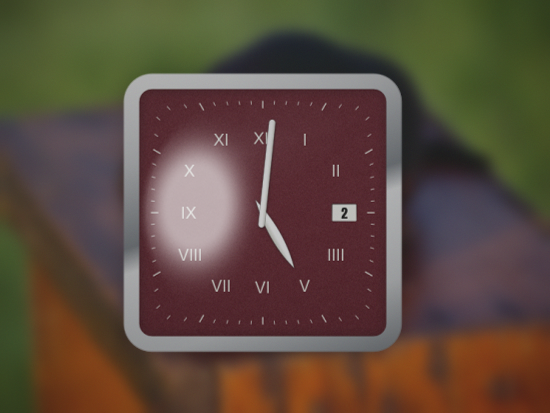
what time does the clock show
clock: 5:01
